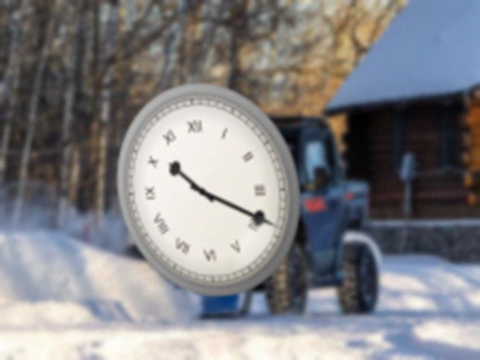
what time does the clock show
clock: 10:19
